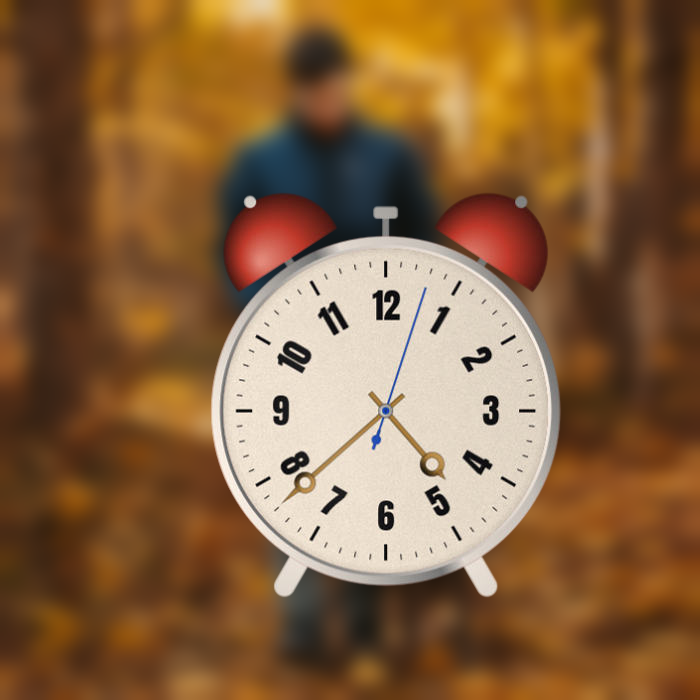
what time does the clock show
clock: 4:38:03
